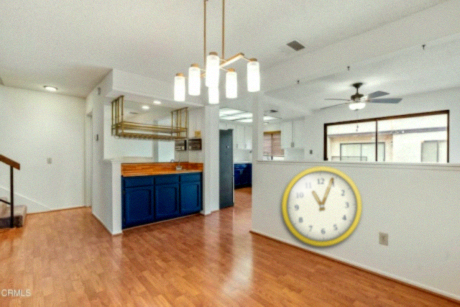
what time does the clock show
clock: 11:04
